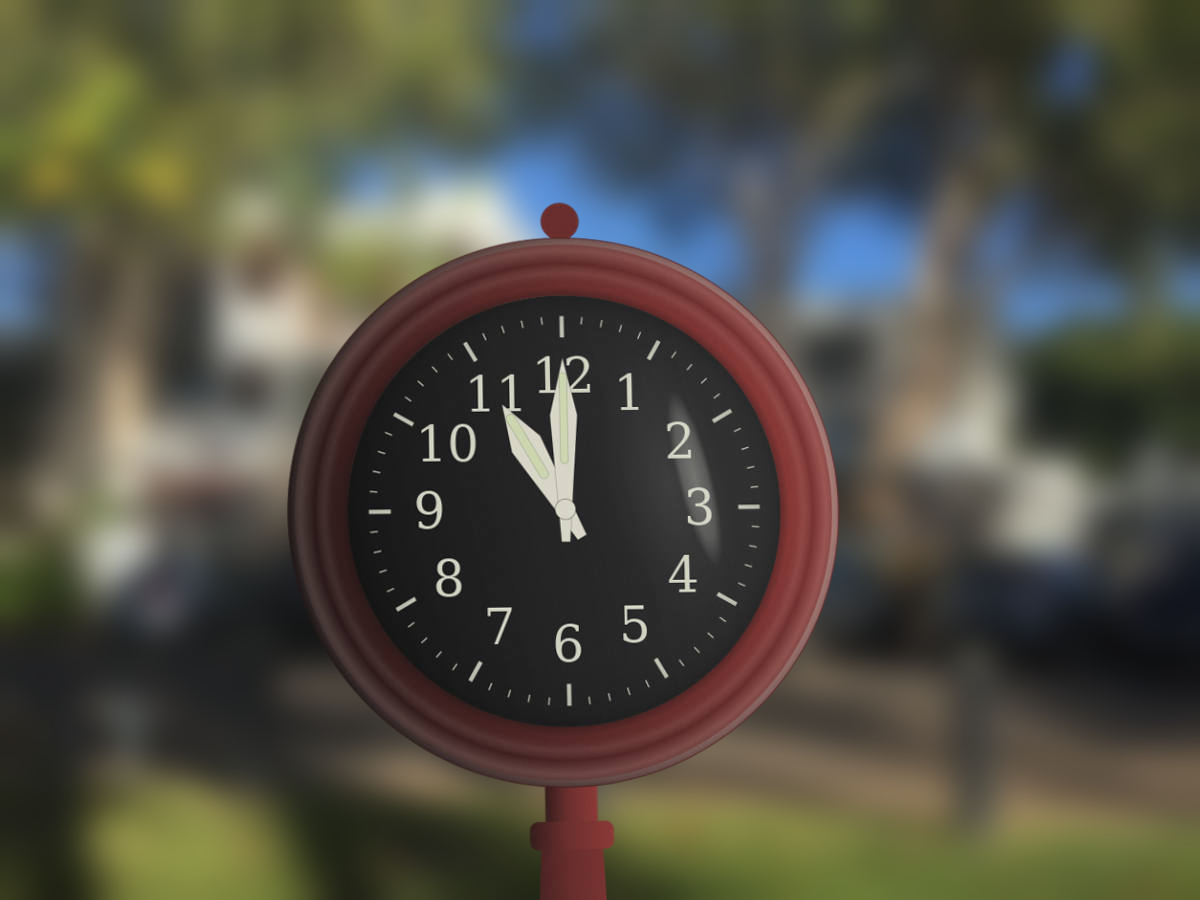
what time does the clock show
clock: 11:00
